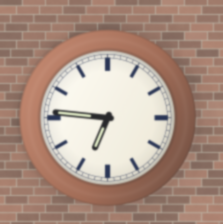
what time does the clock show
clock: 6:46
